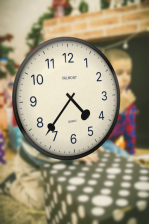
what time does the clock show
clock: 4:37
